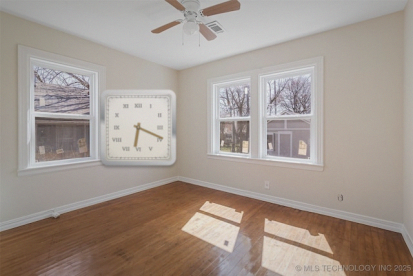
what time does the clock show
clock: 6:19
